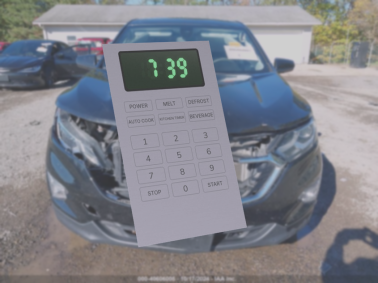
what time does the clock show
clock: 7:39
